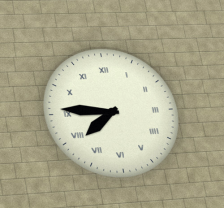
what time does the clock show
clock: 7:46
